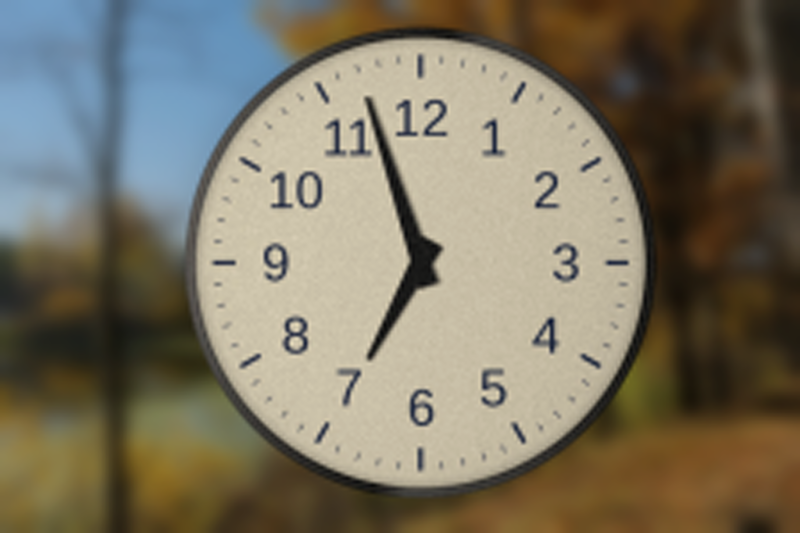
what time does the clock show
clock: 6:57
